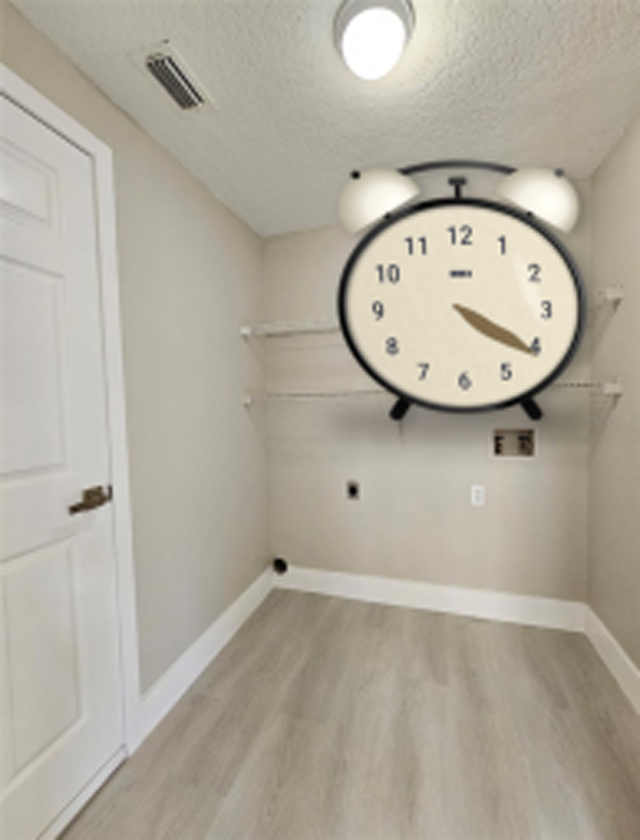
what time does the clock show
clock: 4:21
